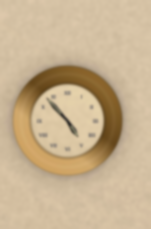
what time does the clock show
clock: 4:53
